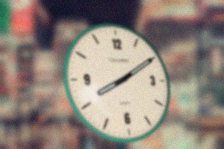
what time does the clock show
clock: 8:10
